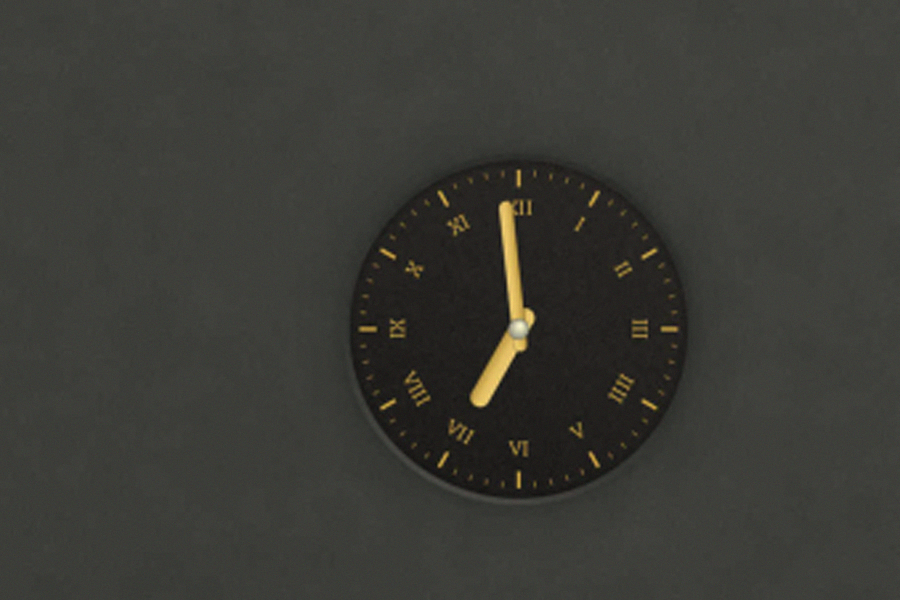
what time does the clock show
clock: 6:59
